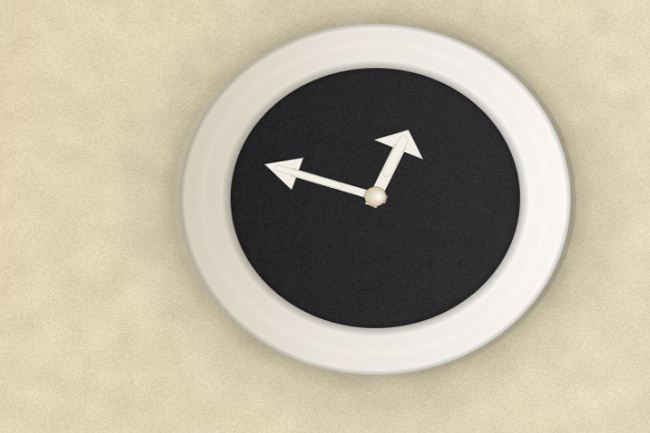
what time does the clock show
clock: 12:48
